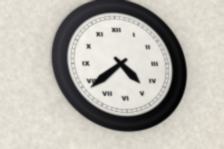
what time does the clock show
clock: 4:39
